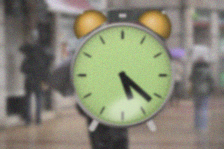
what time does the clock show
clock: 5:22
